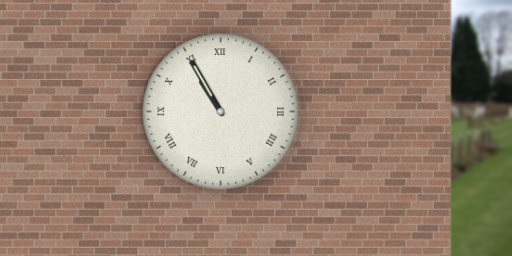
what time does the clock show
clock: 10:55
